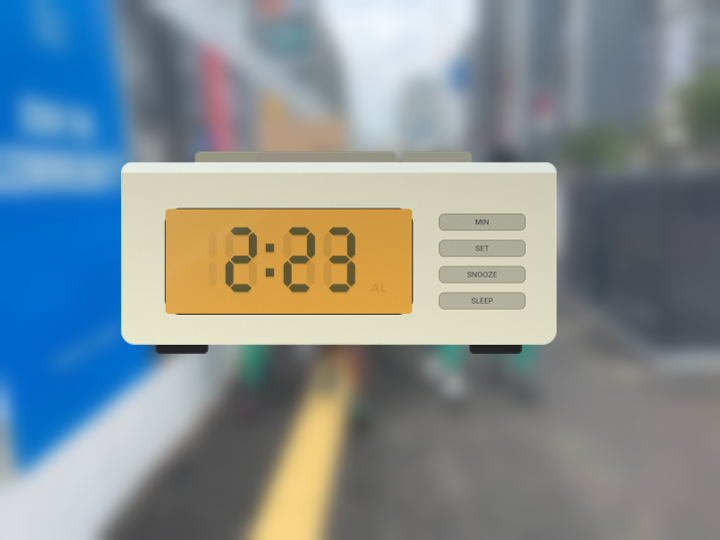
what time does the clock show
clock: 2:23
